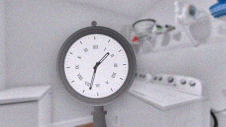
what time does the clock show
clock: 1:33
